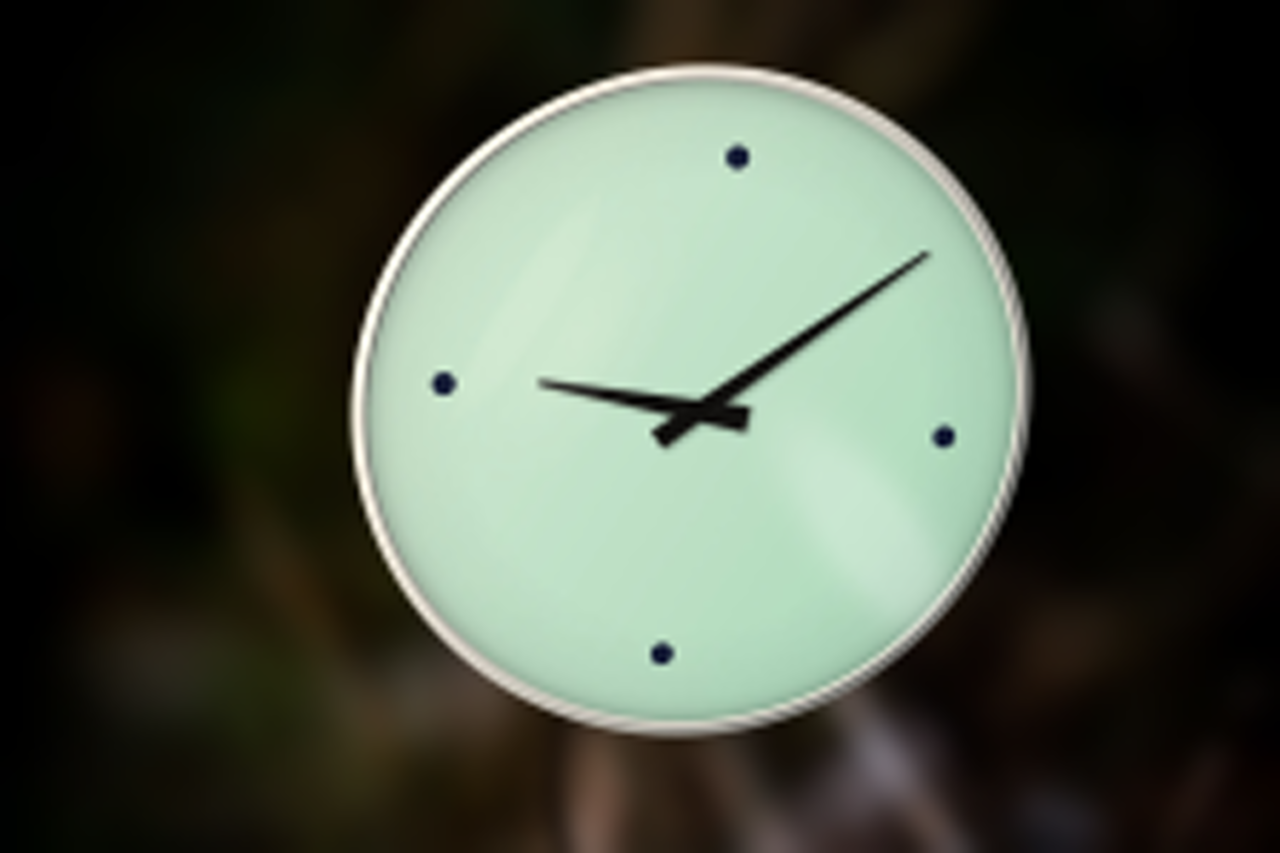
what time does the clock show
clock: 9:08
